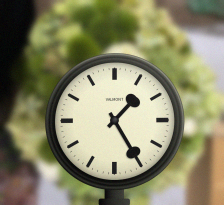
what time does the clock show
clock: 1:25
